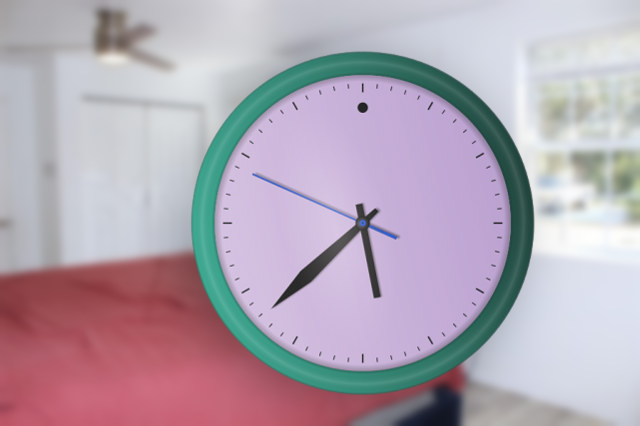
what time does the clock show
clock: 5:37:49
